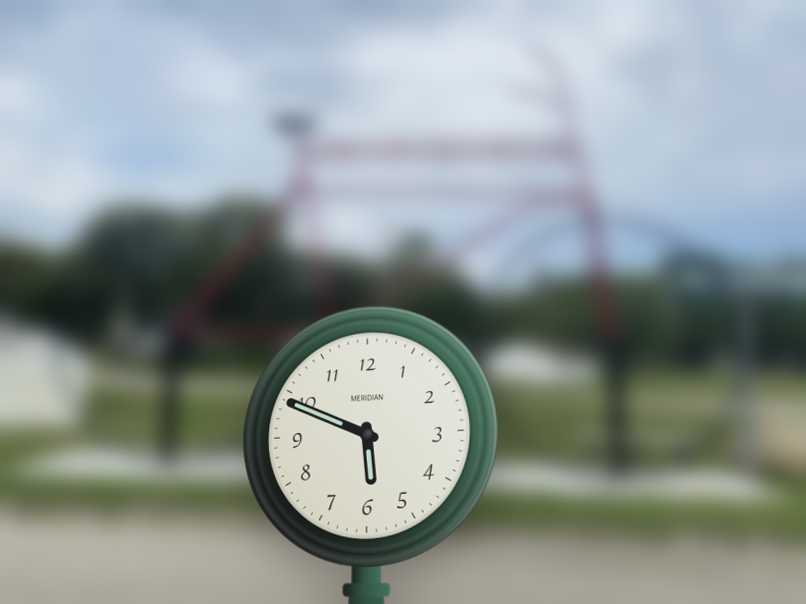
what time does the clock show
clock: 5:49
